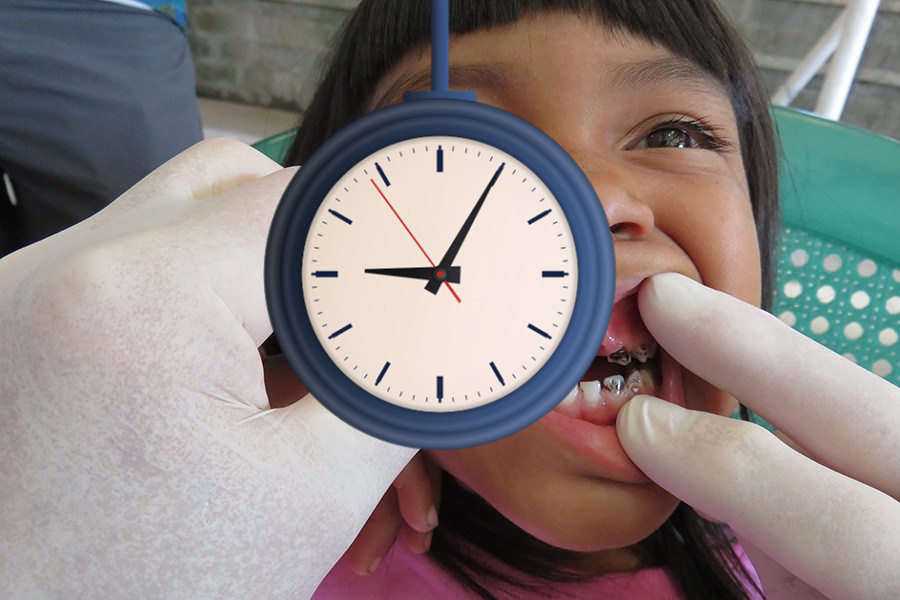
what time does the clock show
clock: 9:04:54
